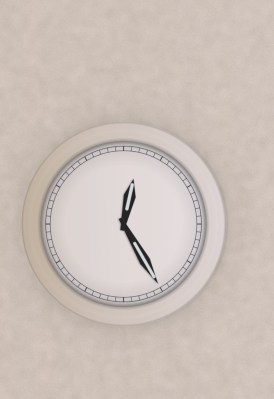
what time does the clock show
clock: 12:25
